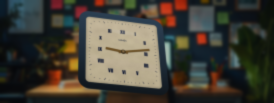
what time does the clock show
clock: 9:13
